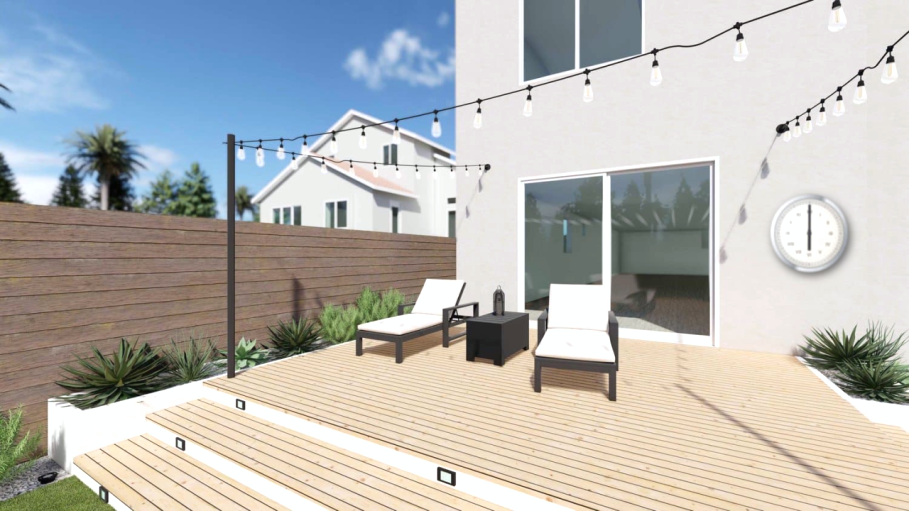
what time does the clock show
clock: 6:00
